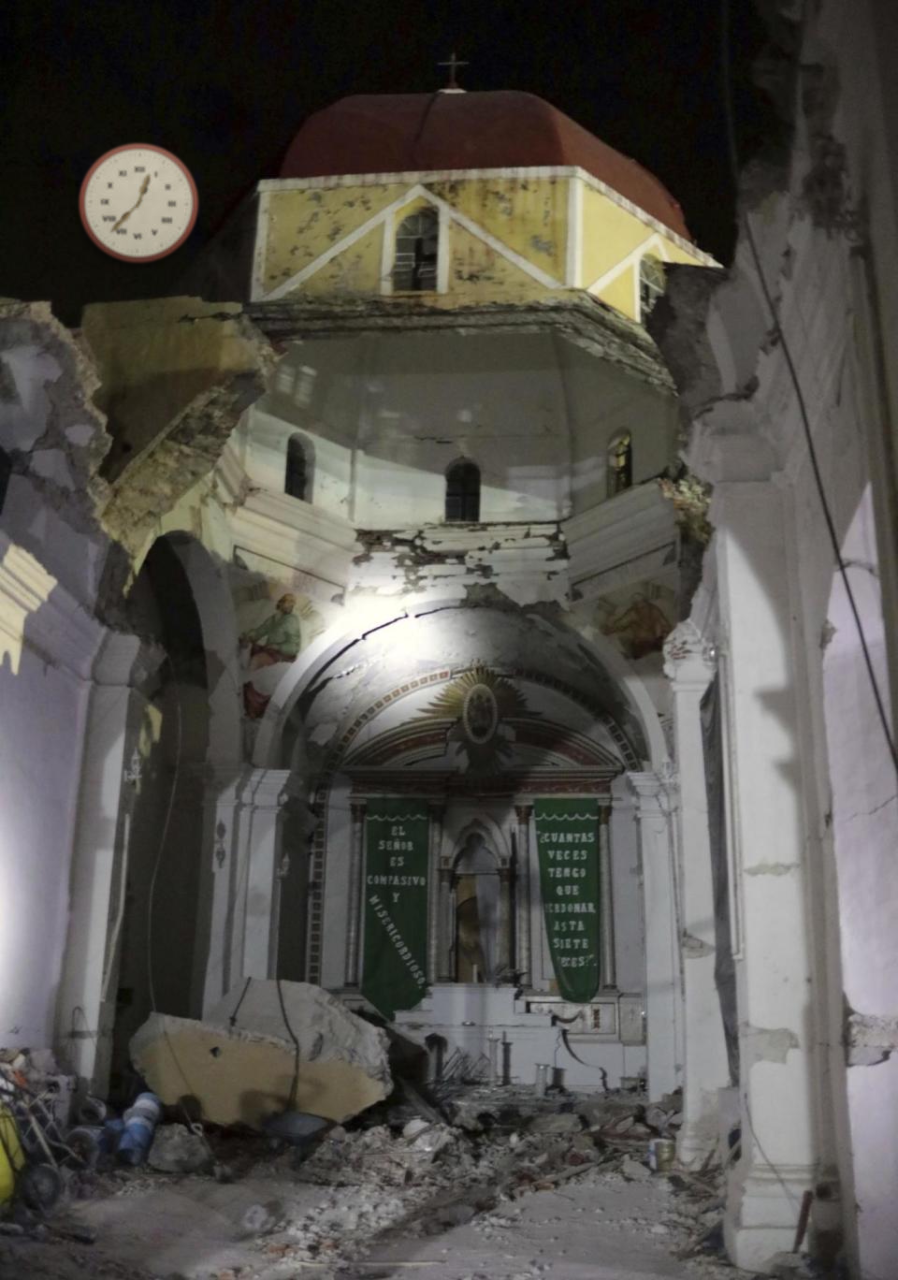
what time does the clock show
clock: 12:37
